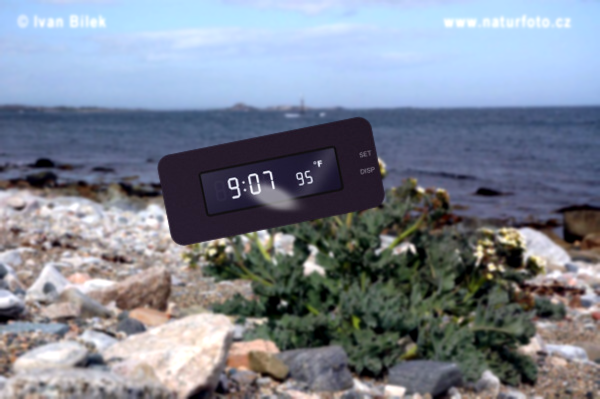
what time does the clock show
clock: 9:07
